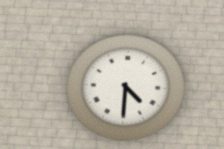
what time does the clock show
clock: 4:30
